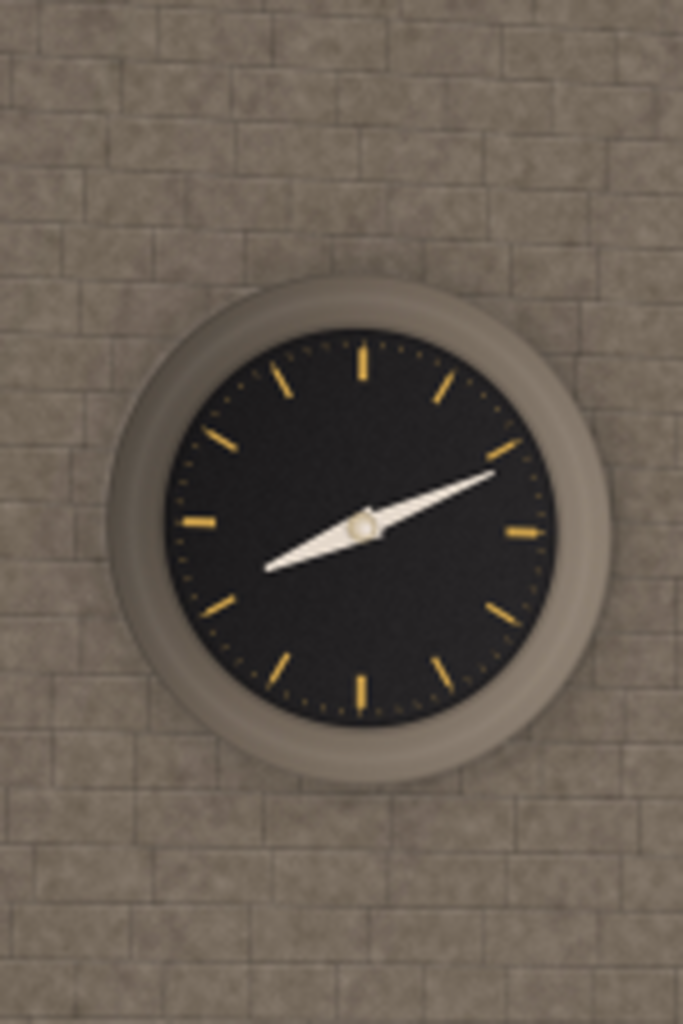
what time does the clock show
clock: 8:11
